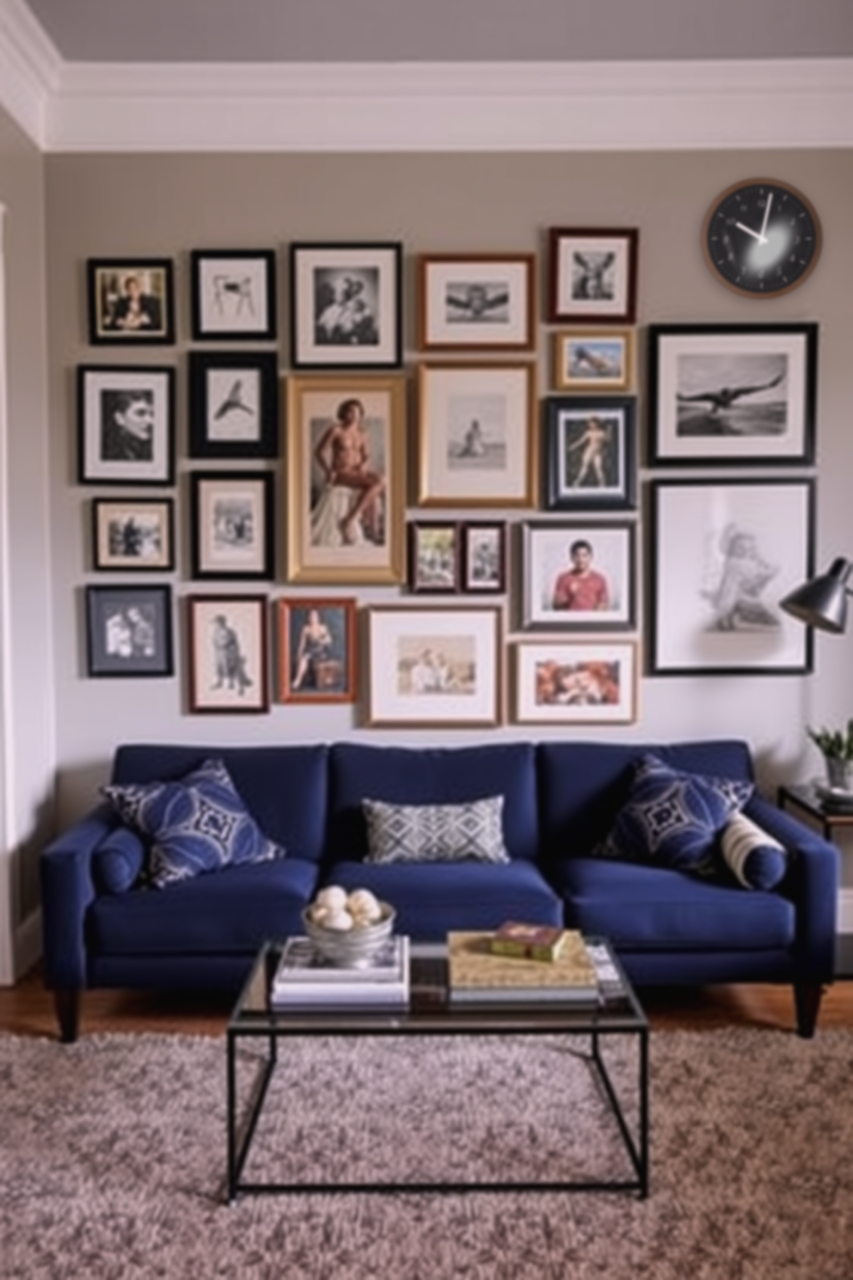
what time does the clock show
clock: 10:02
